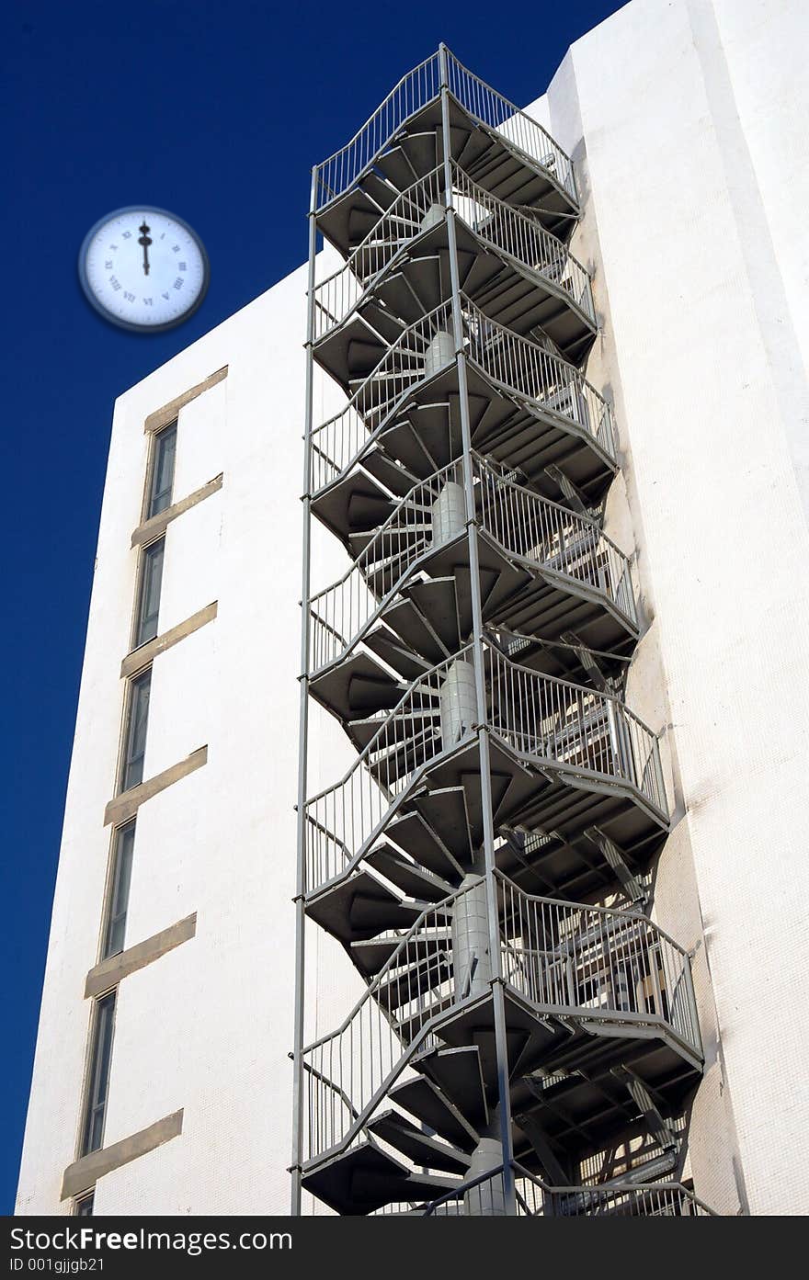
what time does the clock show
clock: 12:00
